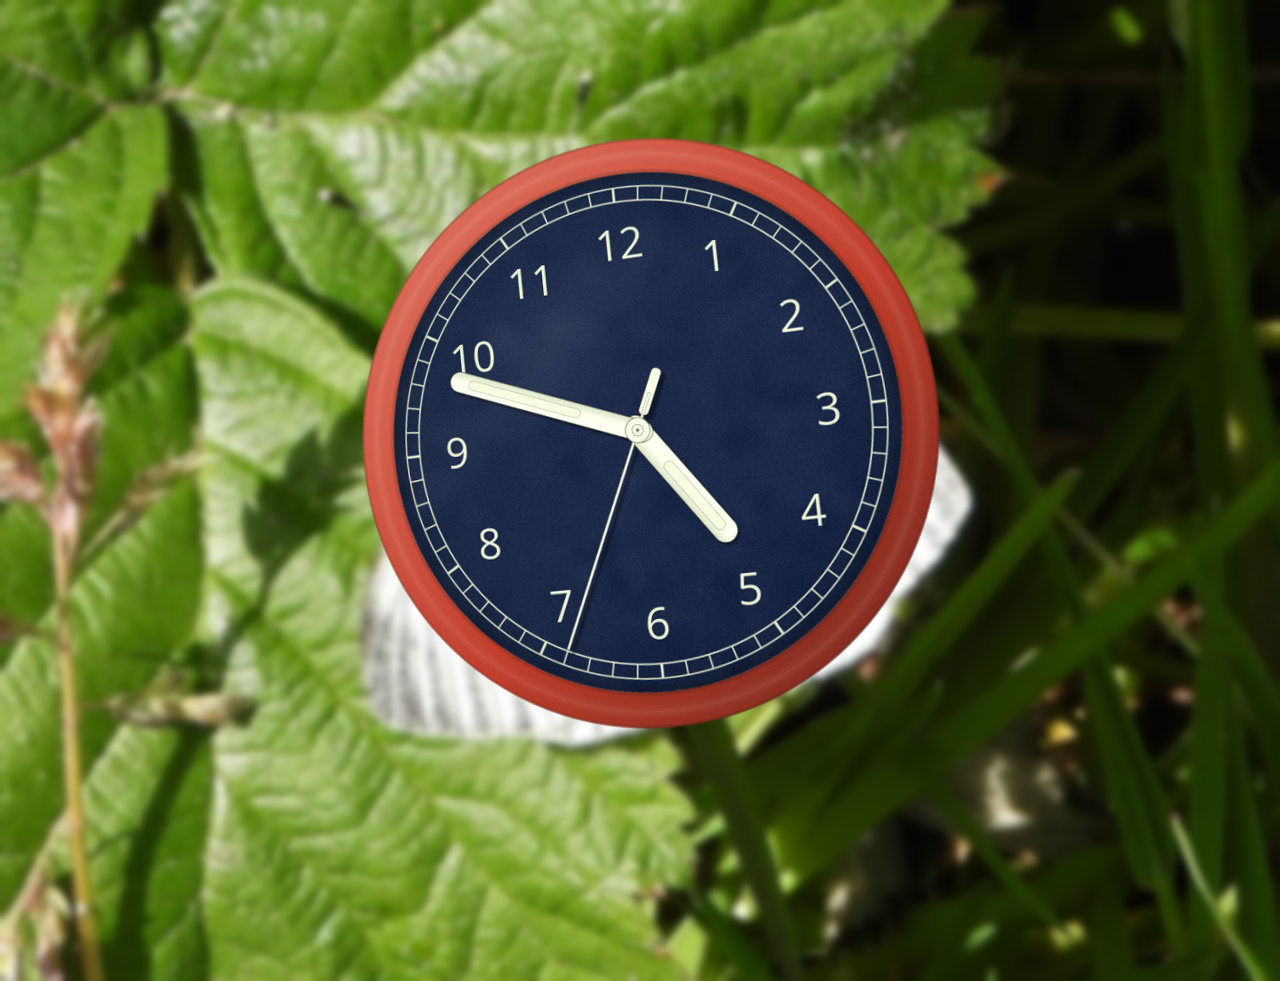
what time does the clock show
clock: 4:48:34
